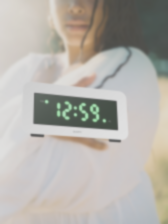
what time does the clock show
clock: 12:59
